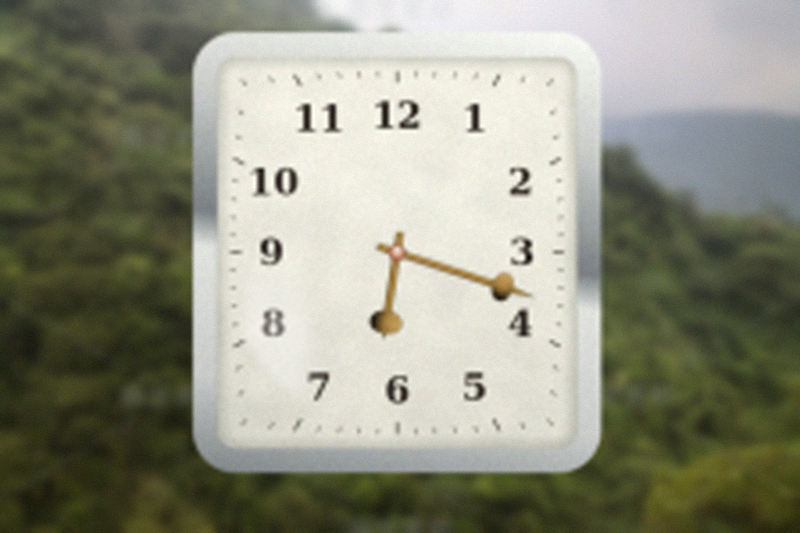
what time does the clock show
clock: 6:18
